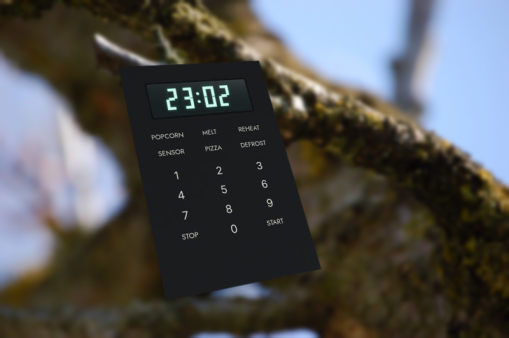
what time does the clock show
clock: 23:02
